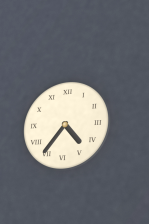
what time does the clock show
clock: 4:36
